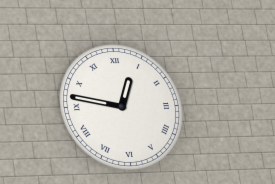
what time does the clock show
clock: 12:47
